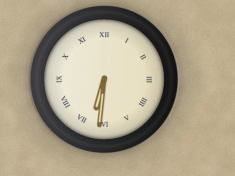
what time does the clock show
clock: 6:31
